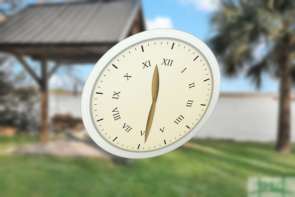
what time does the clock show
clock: 11:29
